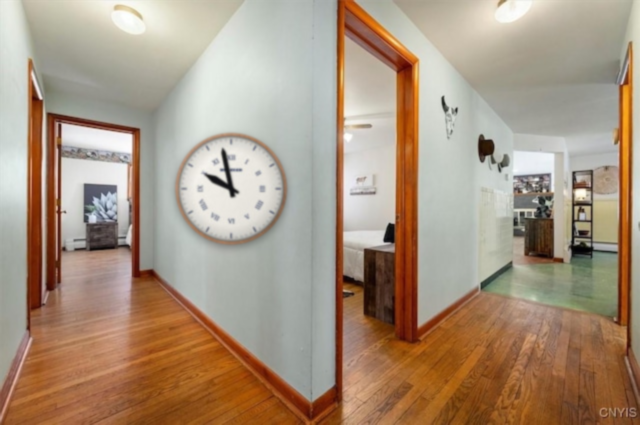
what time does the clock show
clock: 9:58
